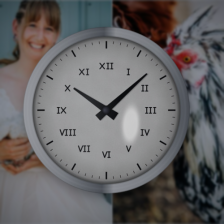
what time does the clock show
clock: 10:08
